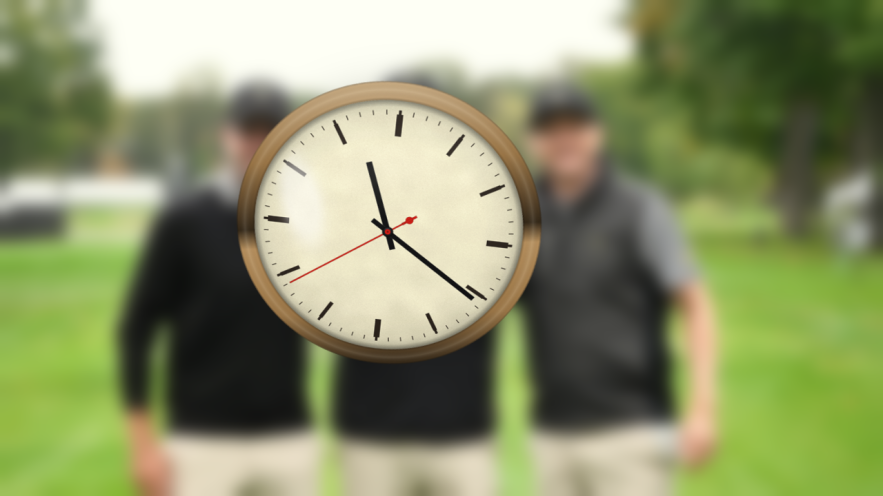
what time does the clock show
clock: 11:20:39
